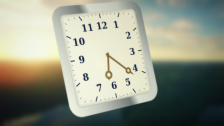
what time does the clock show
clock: 6:22
